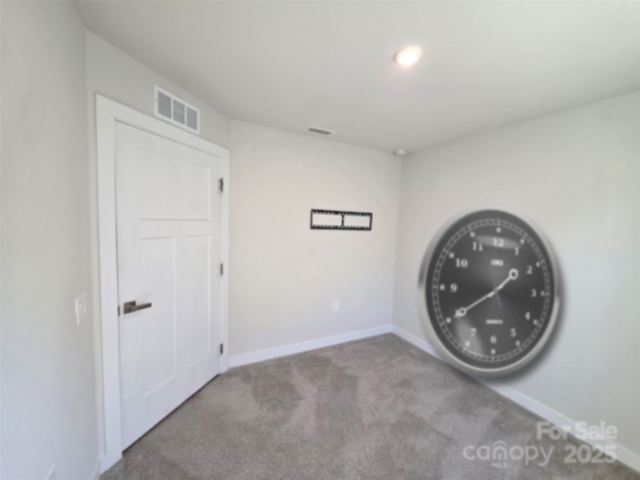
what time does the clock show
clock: 1:39:56
